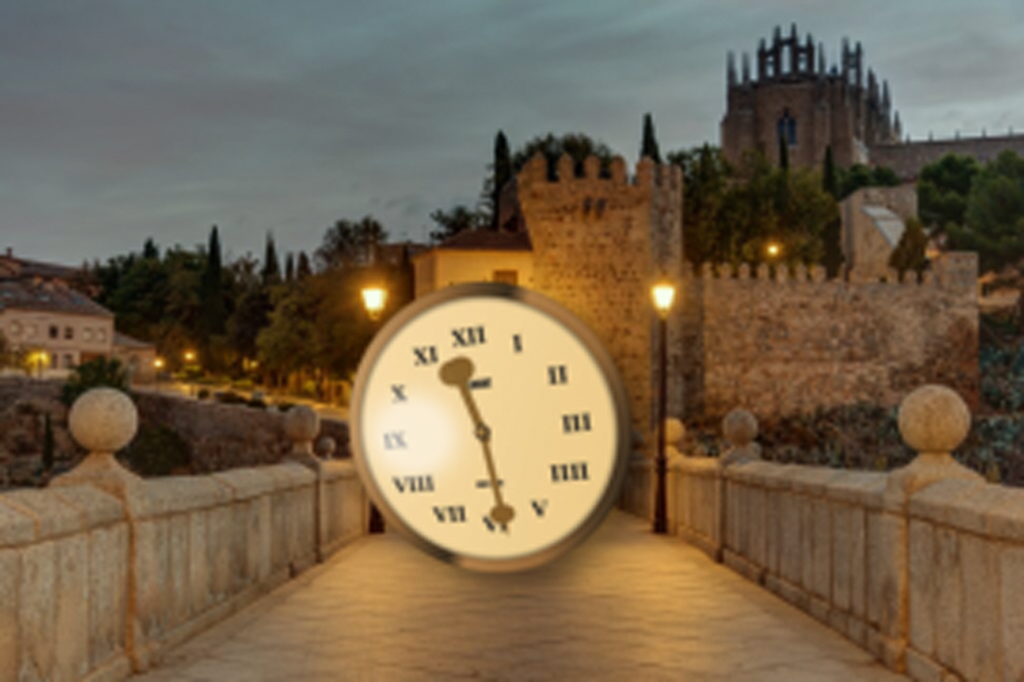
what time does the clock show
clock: 11:29
